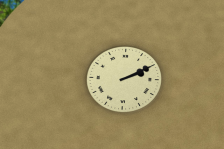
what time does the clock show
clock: 2:10
